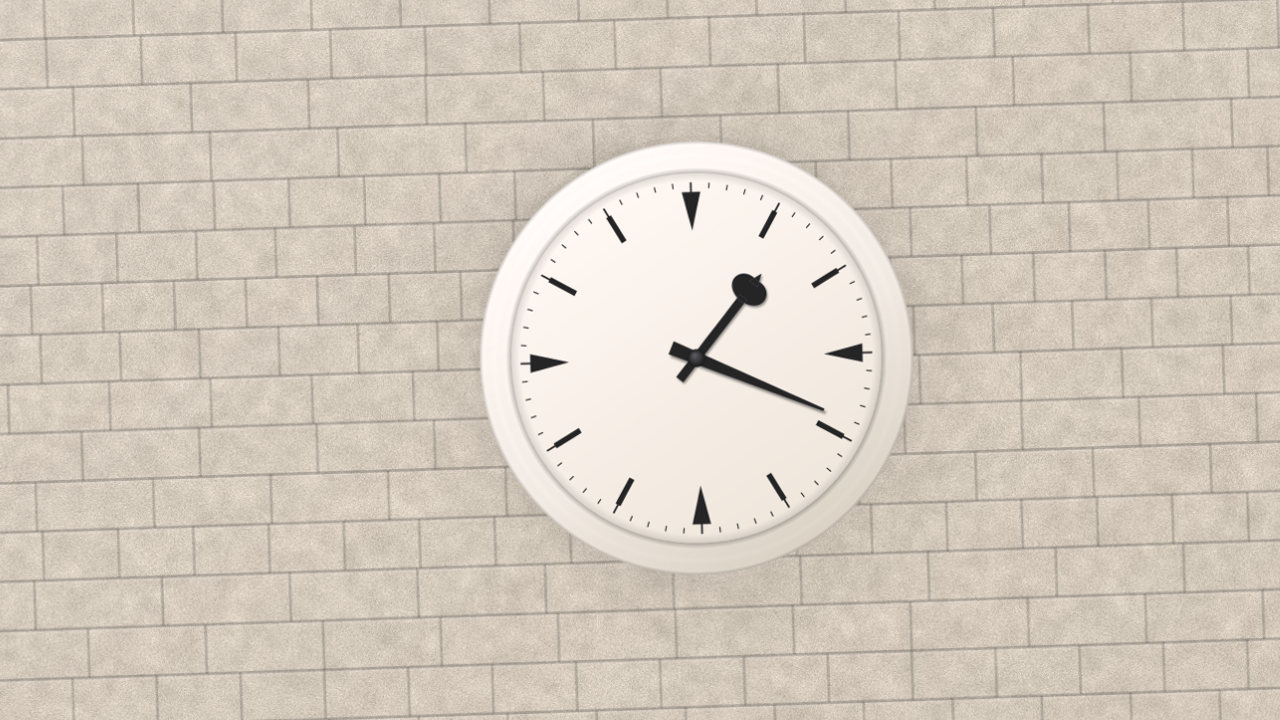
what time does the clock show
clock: 1:19
